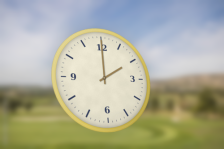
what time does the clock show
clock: 2:00
